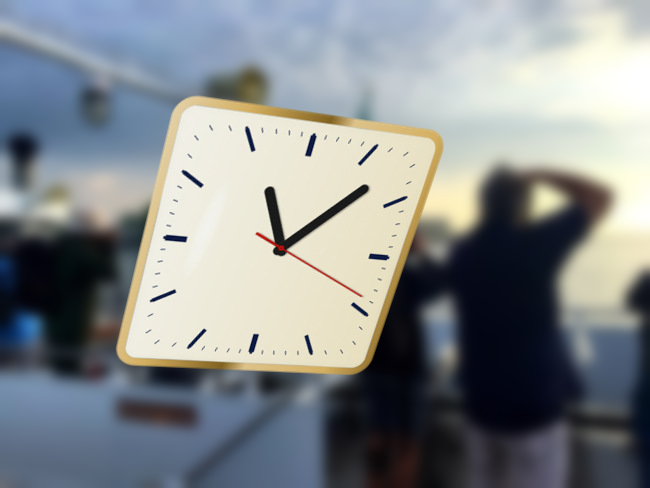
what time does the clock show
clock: 11:07:19
